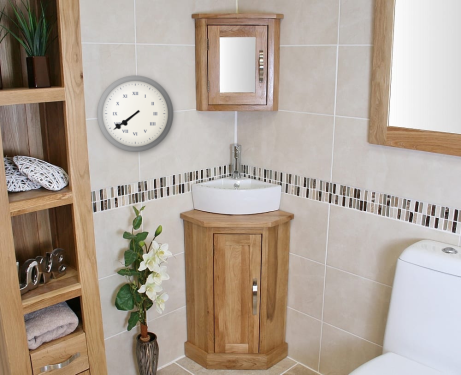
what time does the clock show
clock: 7:39
